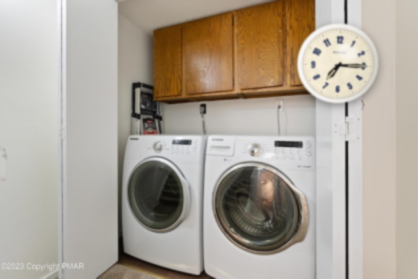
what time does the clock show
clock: 7:15
